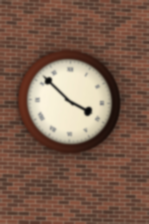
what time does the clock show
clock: 3:52
